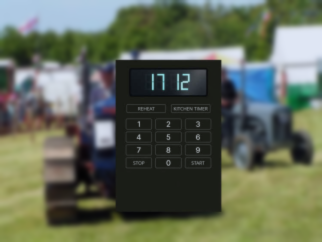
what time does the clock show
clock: 17:12
